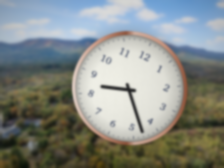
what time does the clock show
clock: 8:23
